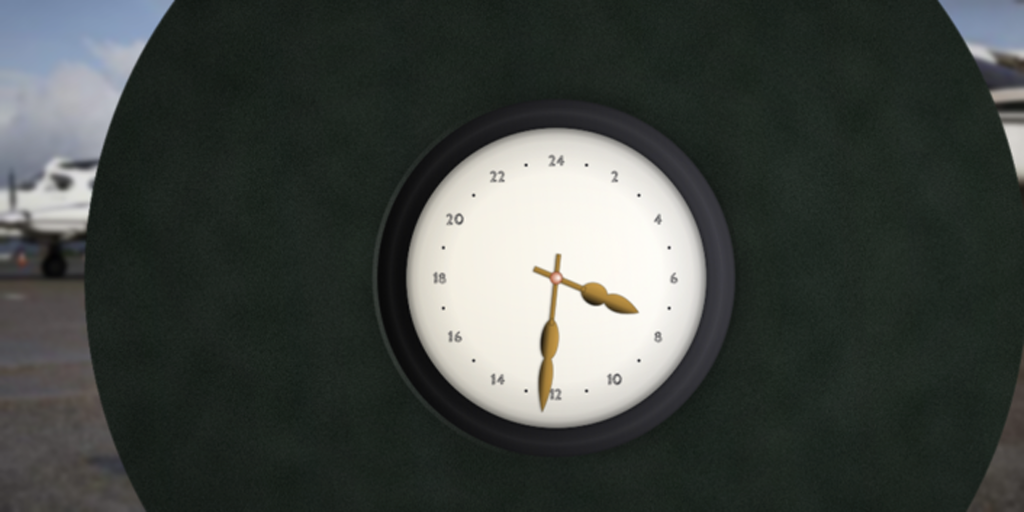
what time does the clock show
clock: 7:31
